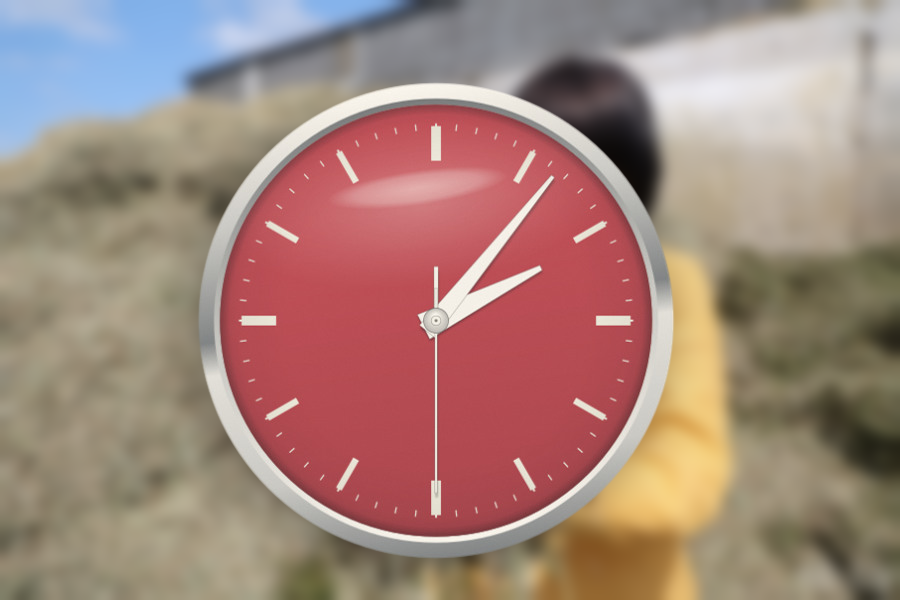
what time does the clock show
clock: 2:06:30
